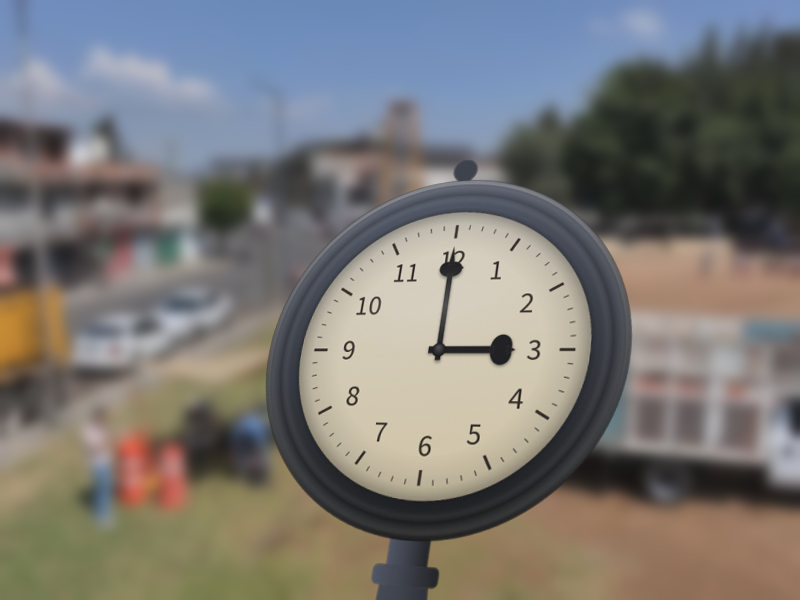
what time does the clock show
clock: 3:00
